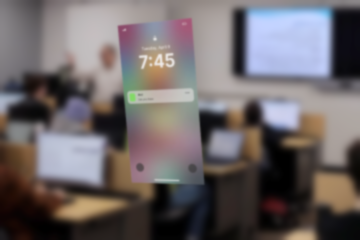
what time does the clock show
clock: 7:45
